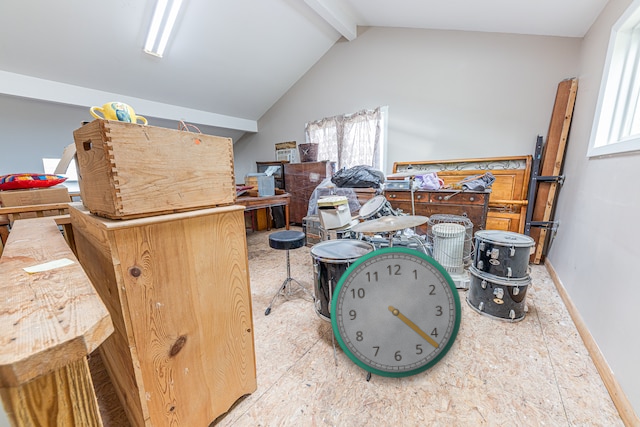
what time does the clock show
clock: 4:22
